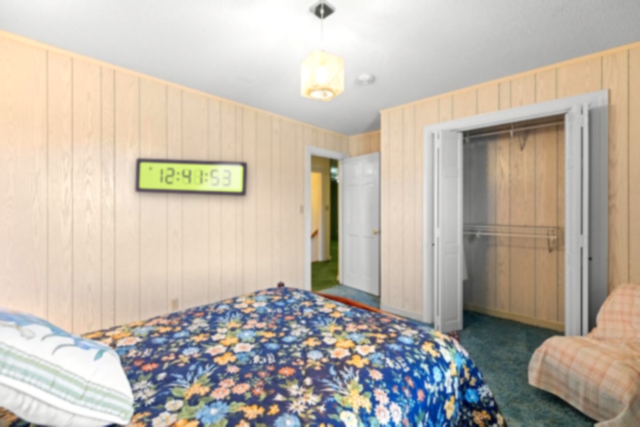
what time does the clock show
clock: 12:41:53
